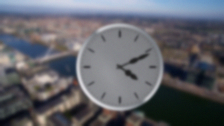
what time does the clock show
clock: 4:11
